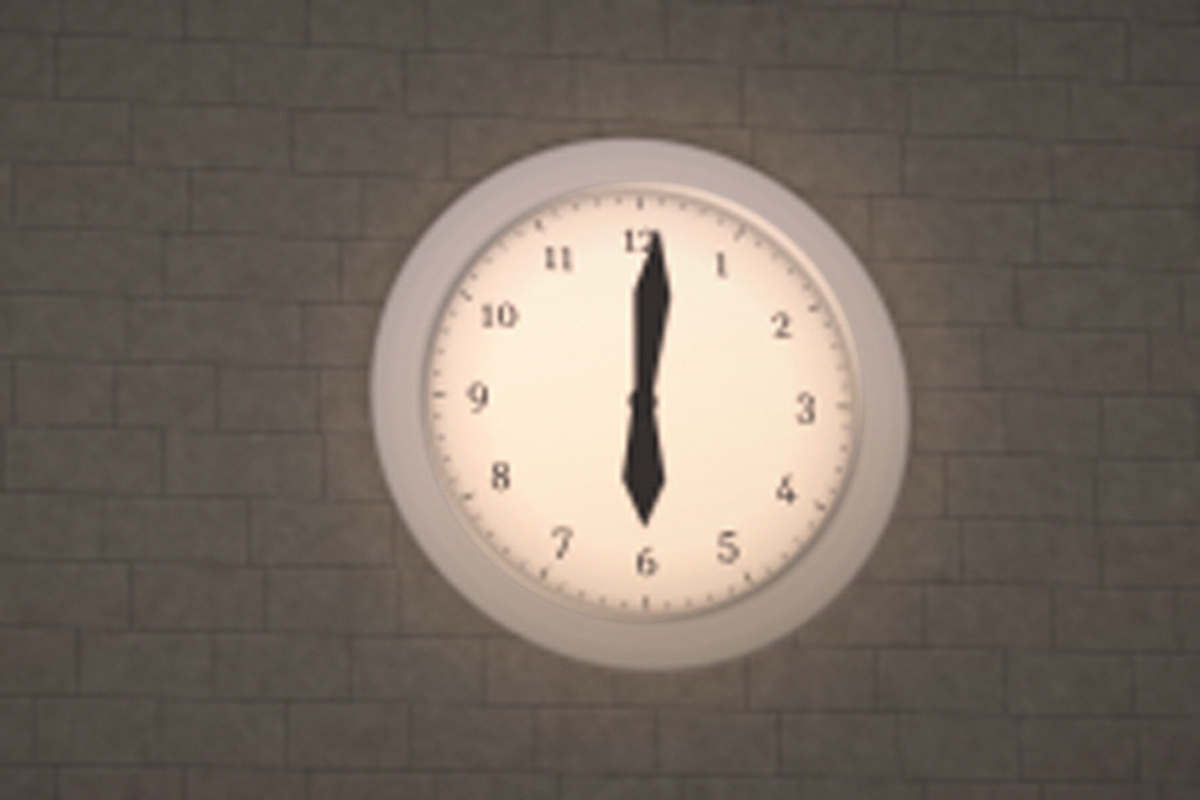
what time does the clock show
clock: 6:01
